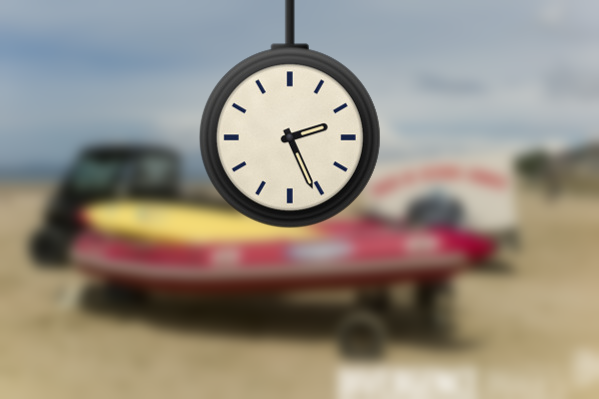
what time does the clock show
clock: 2:26
